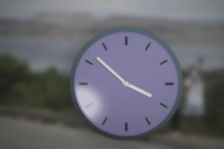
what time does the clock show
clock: 3:52
